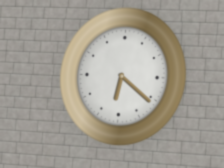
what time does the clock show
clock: 6:21
